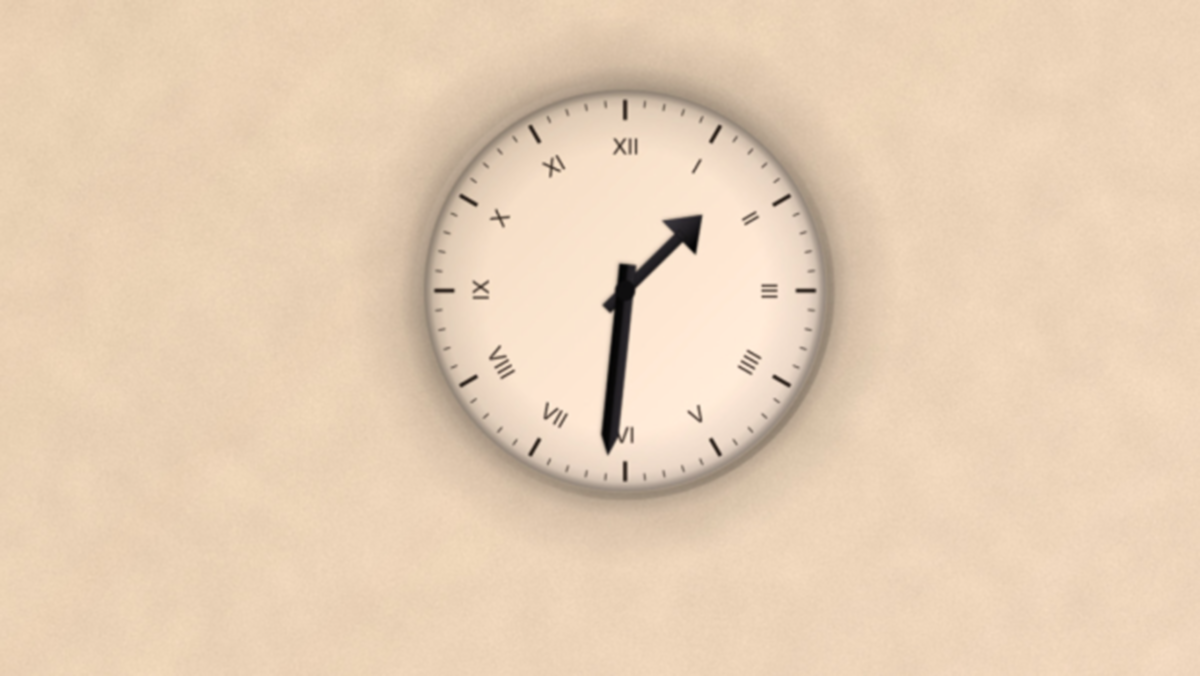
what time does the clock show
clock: 1:31
